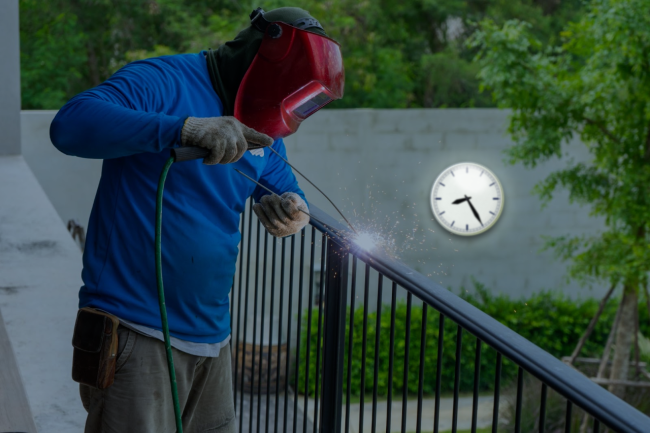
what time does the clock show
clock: 8:25
